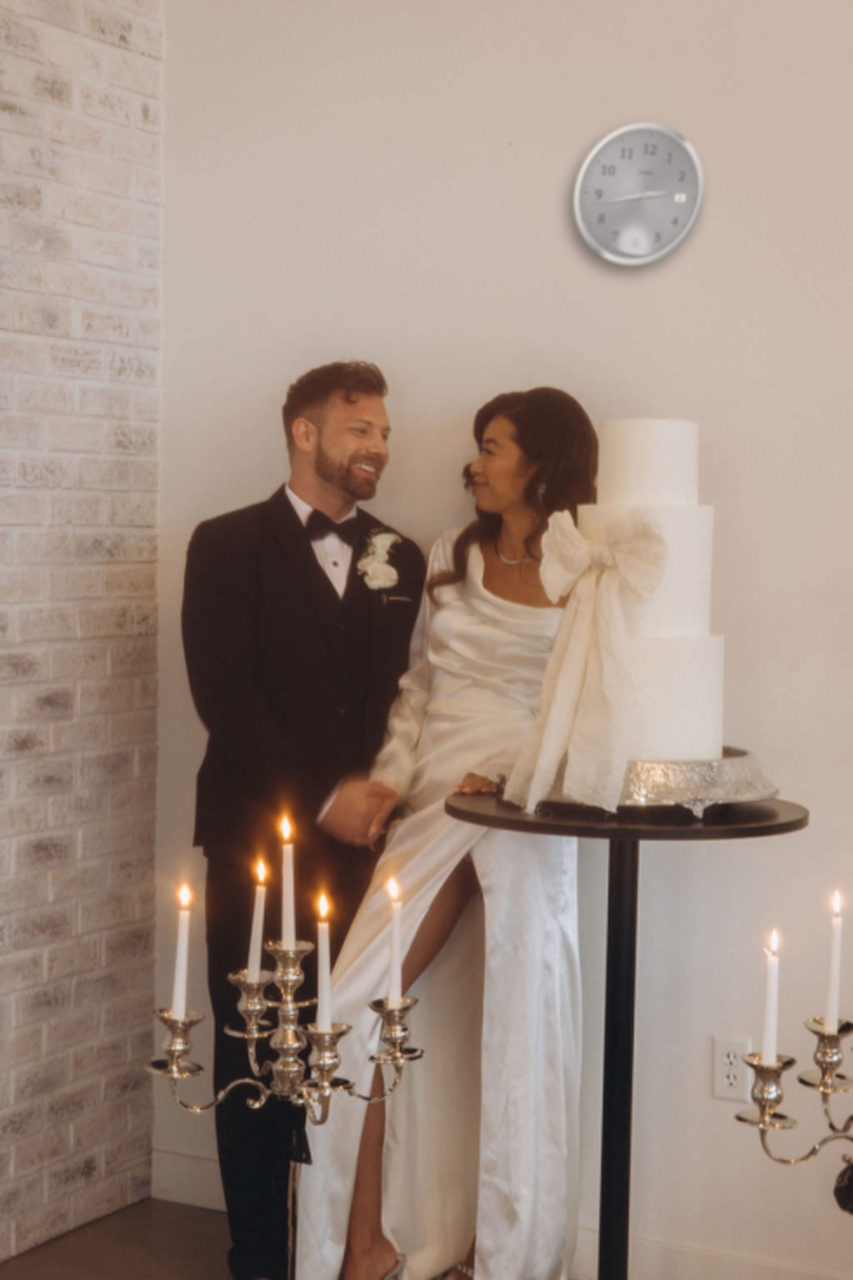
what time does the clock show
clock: 2:43
